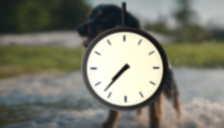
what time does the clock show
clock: 7:37
